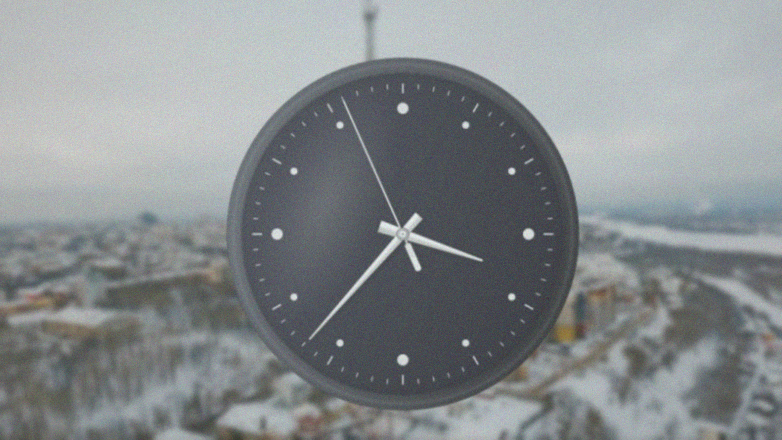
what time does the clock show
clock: 3:36:56
